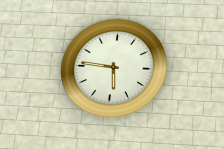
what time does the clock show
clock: 5:46
